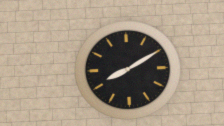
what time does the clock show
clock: 8:10
